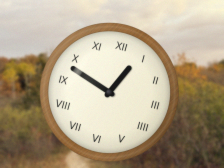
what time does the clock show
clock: 12:48
